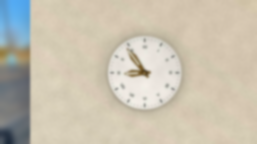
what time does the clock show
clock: 8:54
